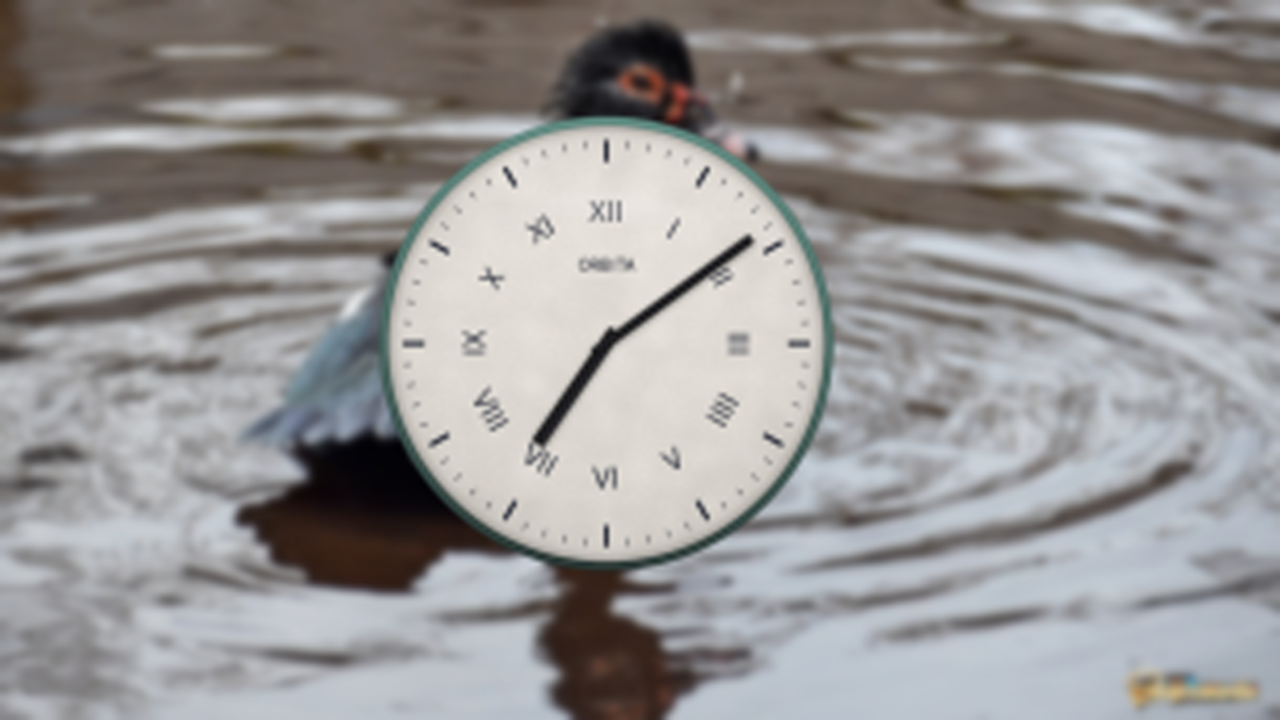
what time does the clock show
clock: 7:09
